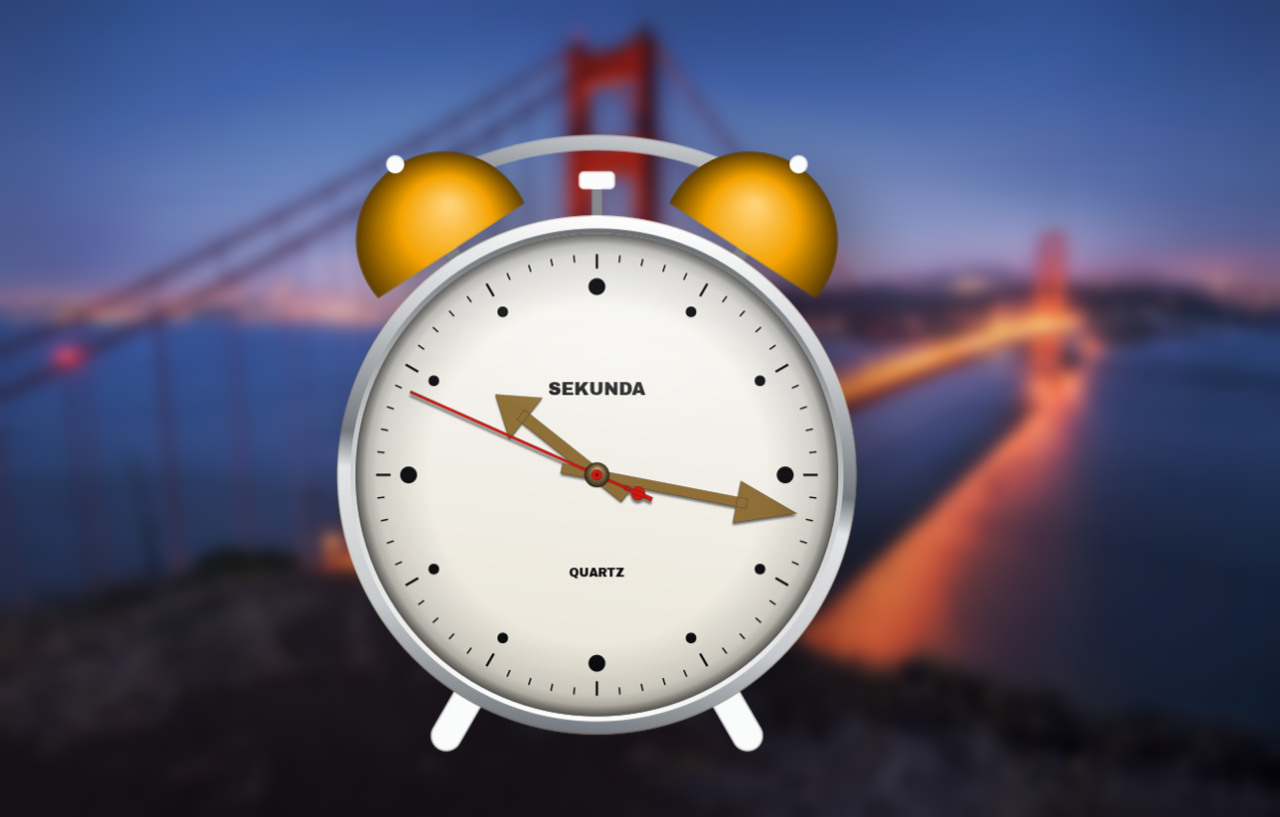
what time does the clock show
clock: 10:16:49
